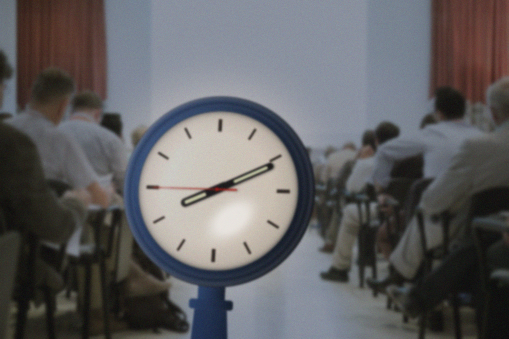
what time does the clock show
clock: 8:10:45
